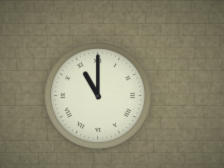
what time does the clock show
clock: 11:00
